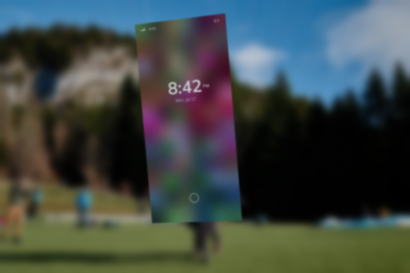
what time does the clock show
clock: 8:42
